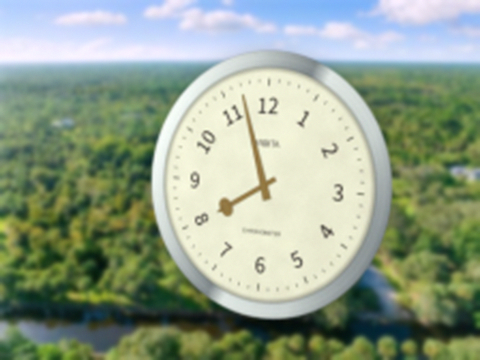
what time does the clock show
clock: 7:57
